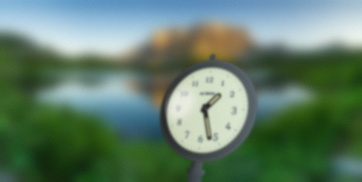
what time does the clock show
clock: 1:27
